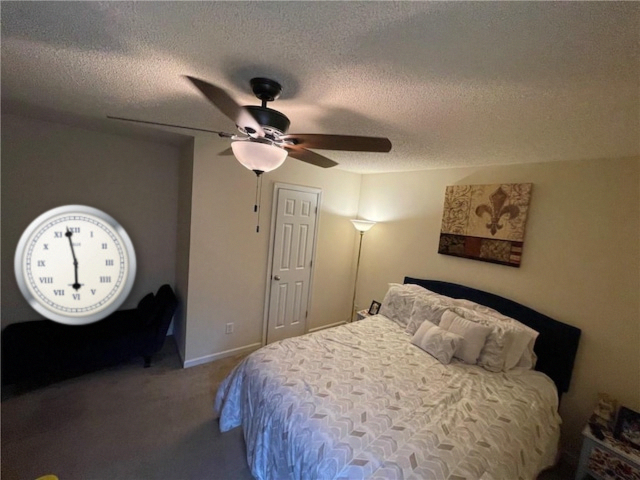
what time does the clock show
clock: 5:58
